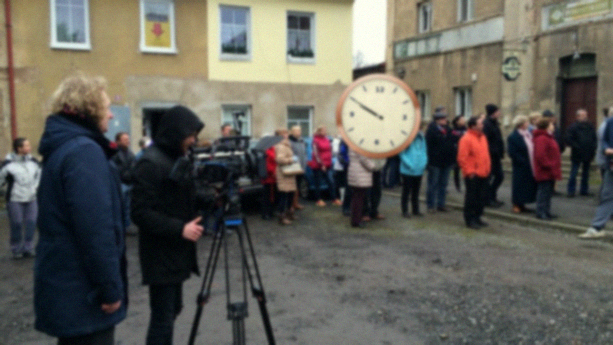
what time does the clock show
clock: 9:50
